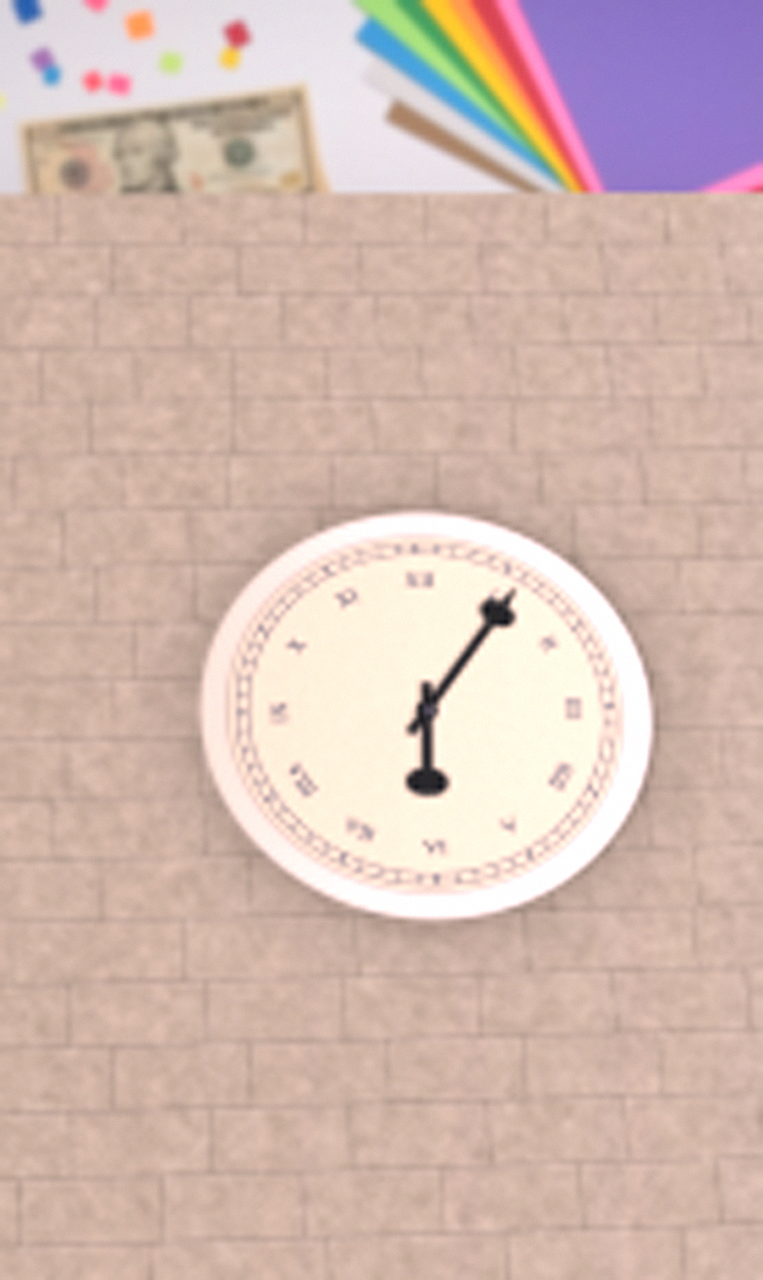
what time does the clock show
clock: 6:06
